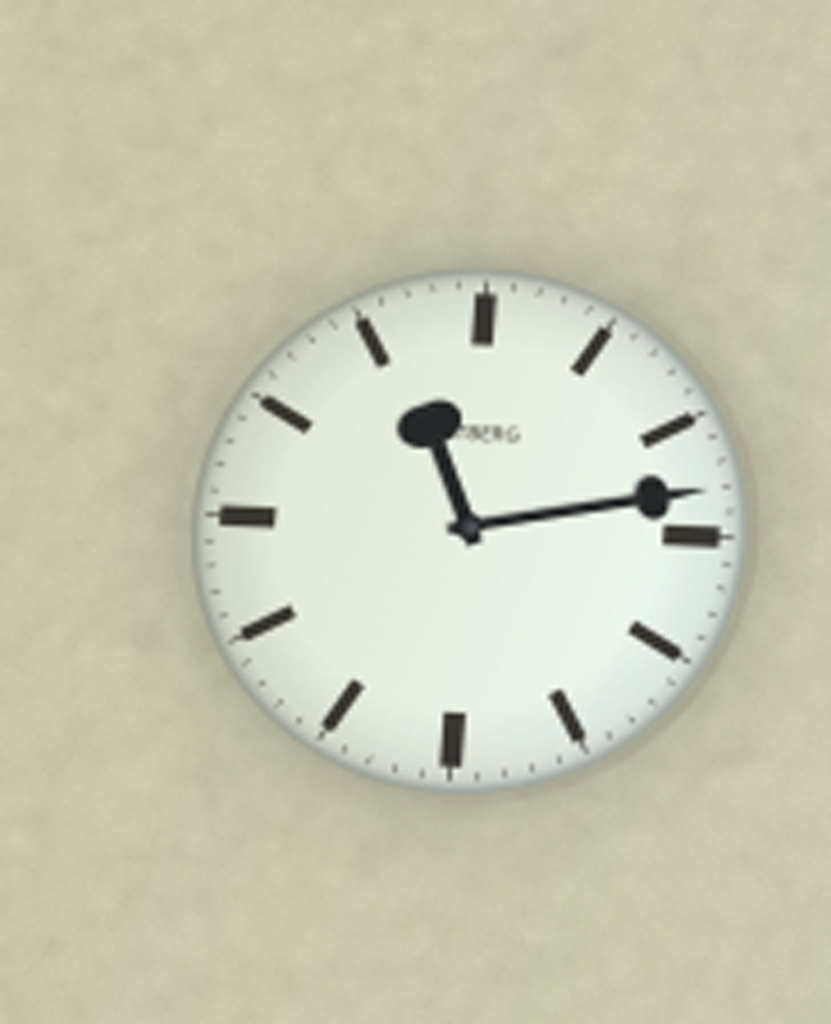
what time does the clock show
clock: 11:13
